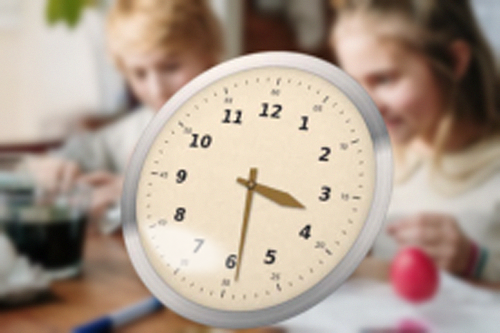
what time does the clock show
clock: 3:29
